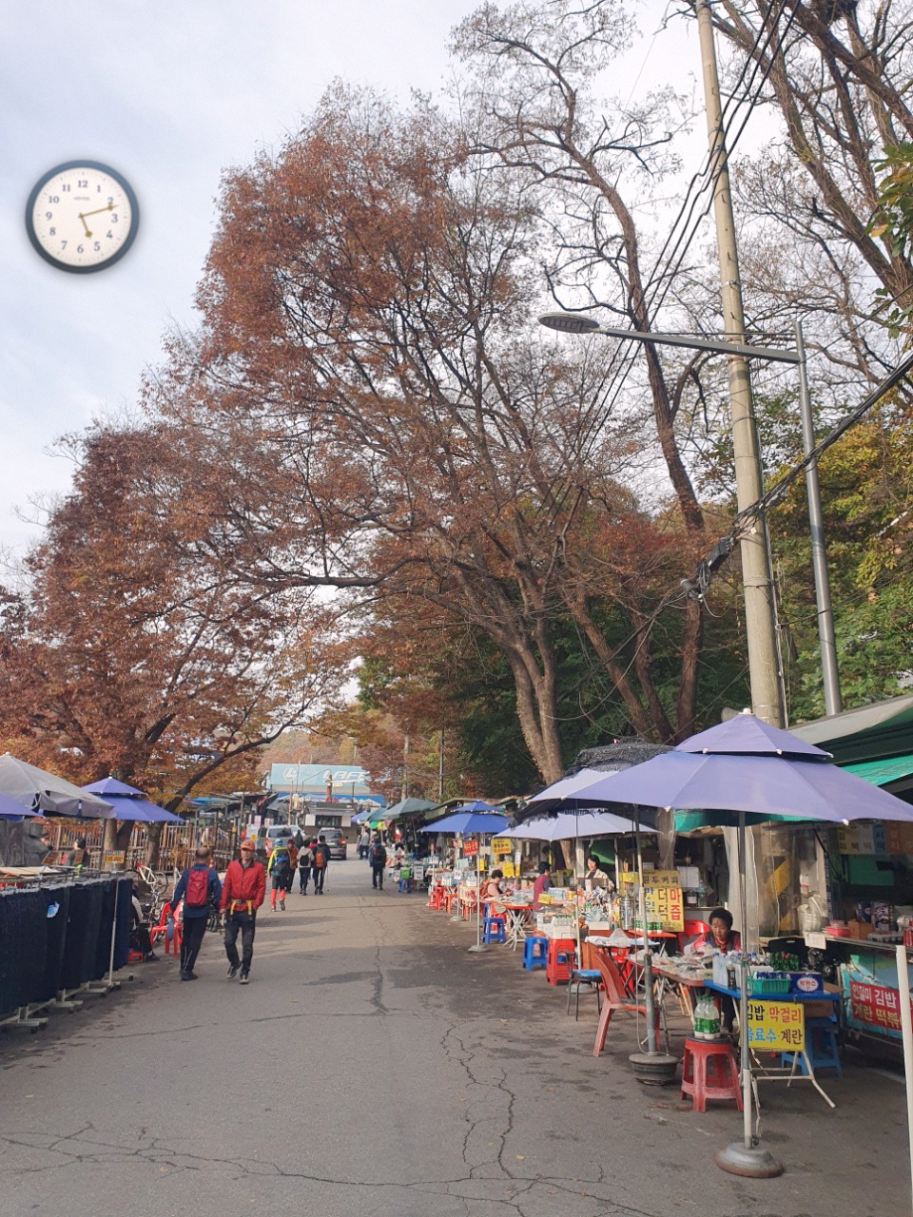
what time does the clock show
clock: 5:12
